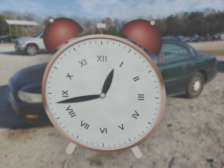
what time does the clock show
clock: 12:43
